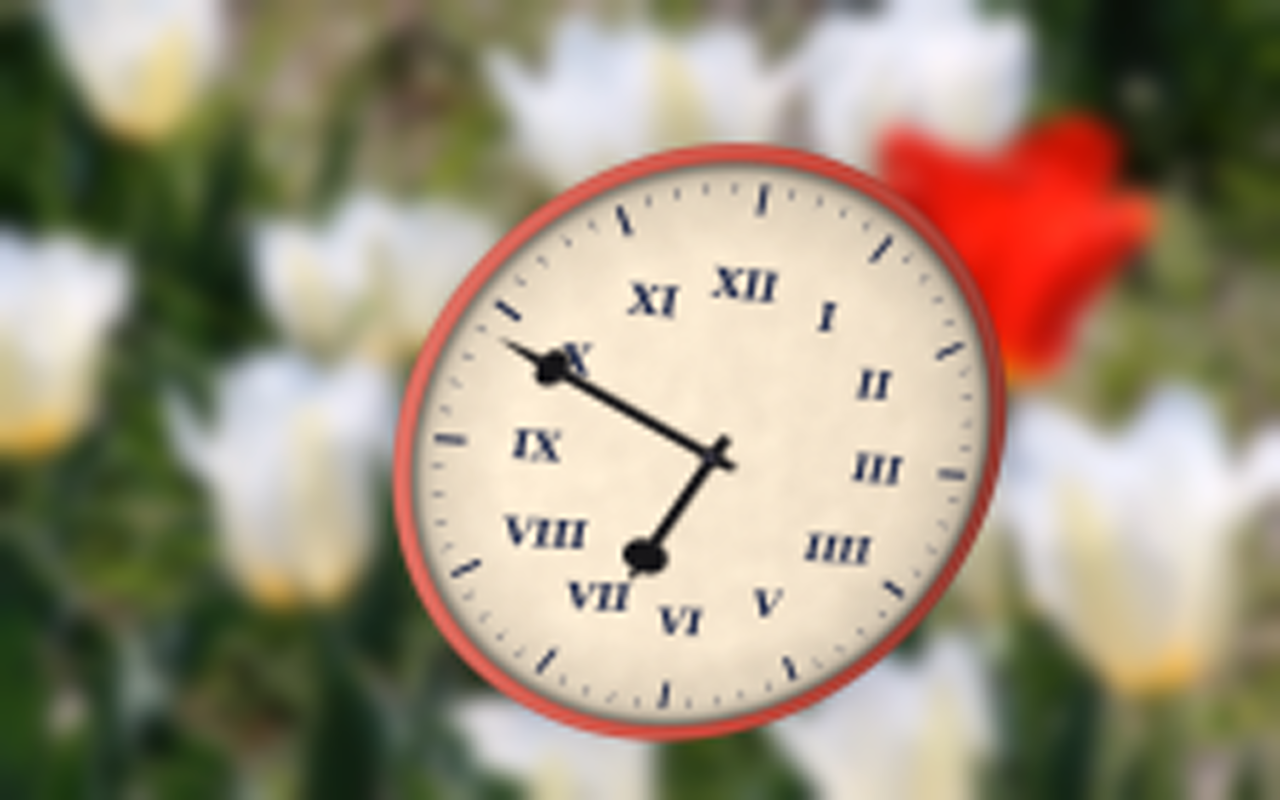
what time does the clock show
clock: 6:49
